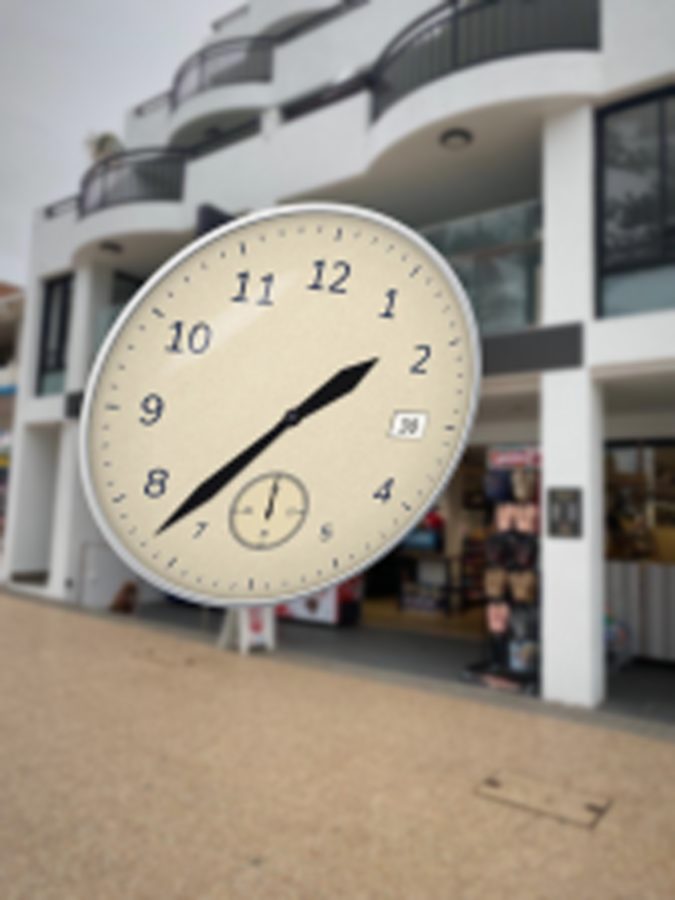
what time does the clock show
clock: 1:37
